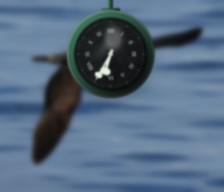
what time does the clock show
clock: 6:35
